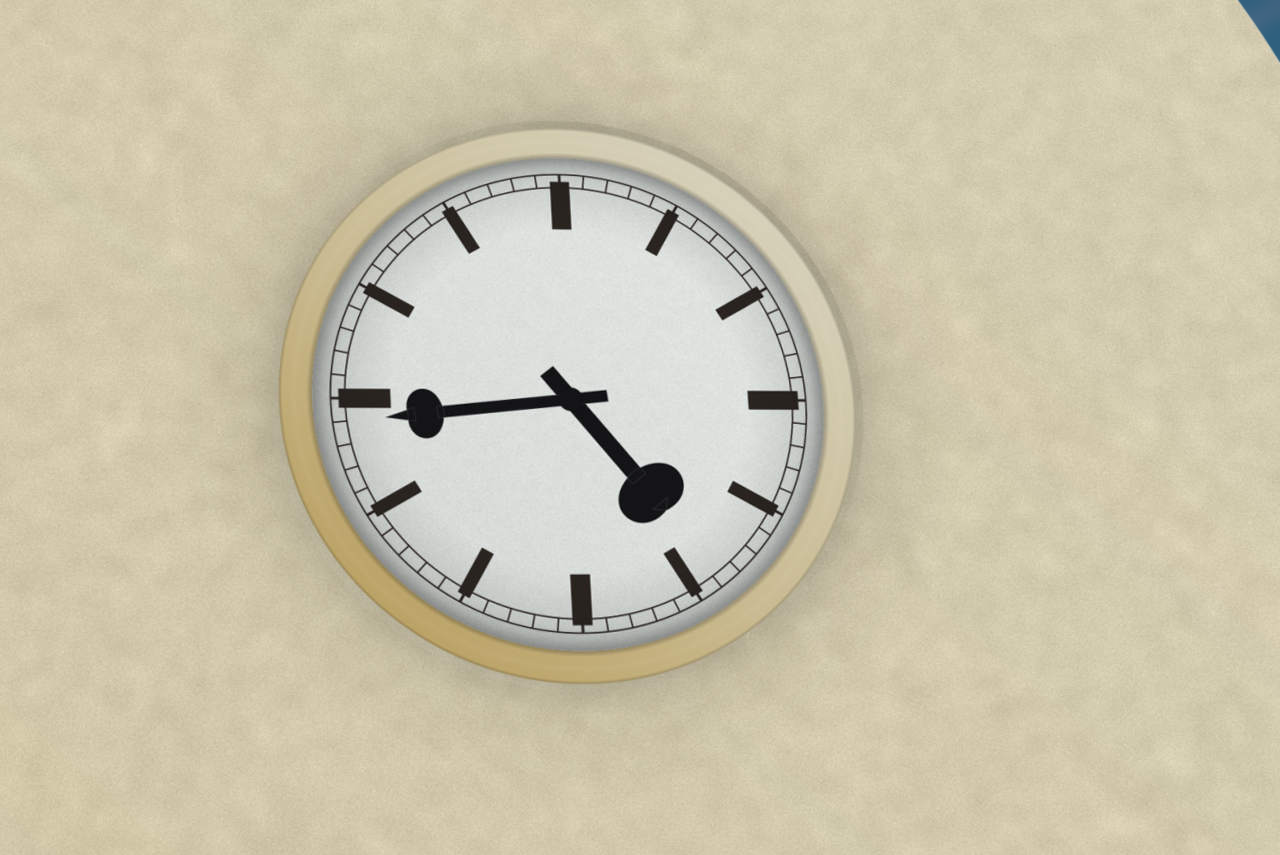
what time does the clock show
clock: 4:44
